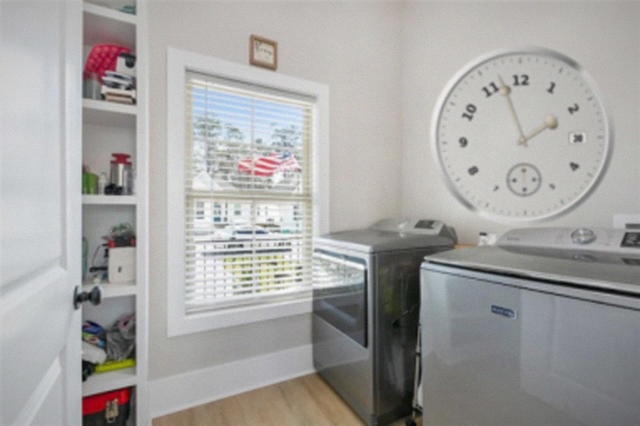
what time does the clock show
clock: 1:57
